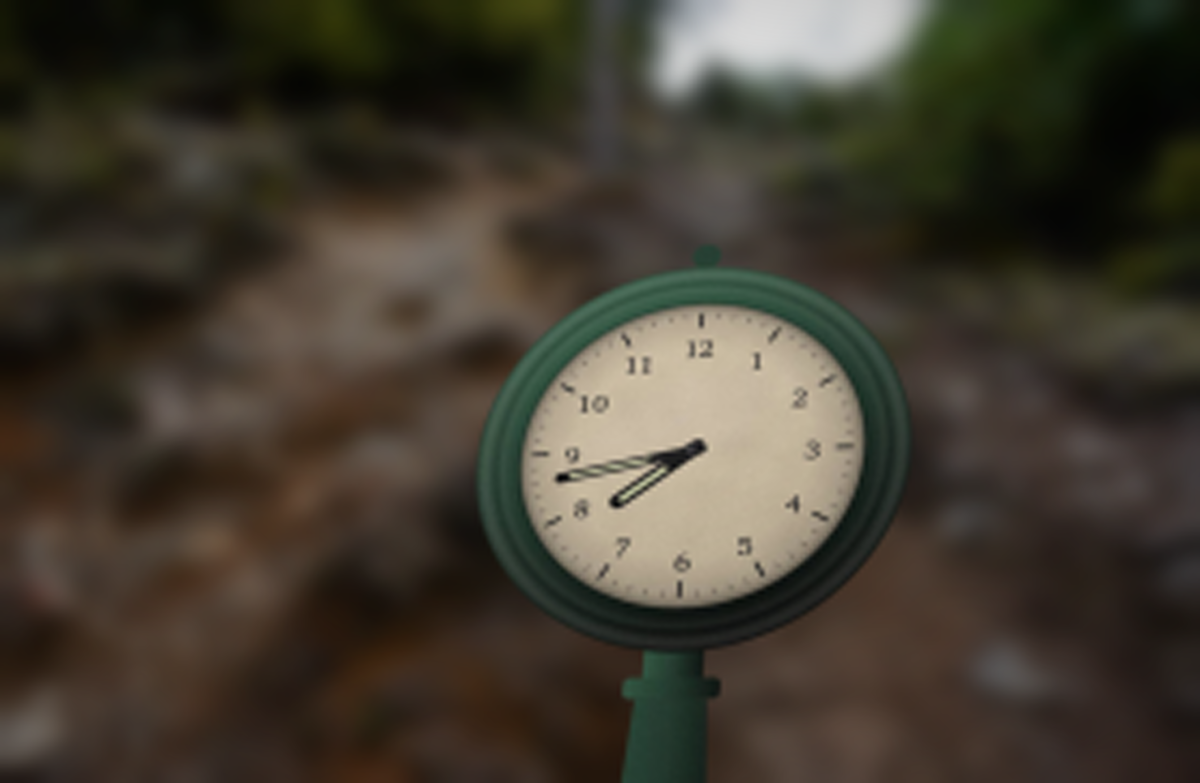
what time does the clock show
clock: 7:43
